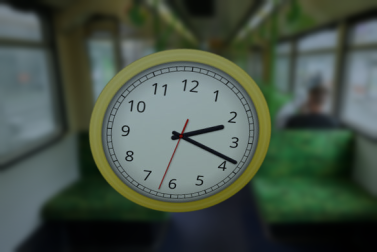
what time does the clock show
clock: 2:18:32
